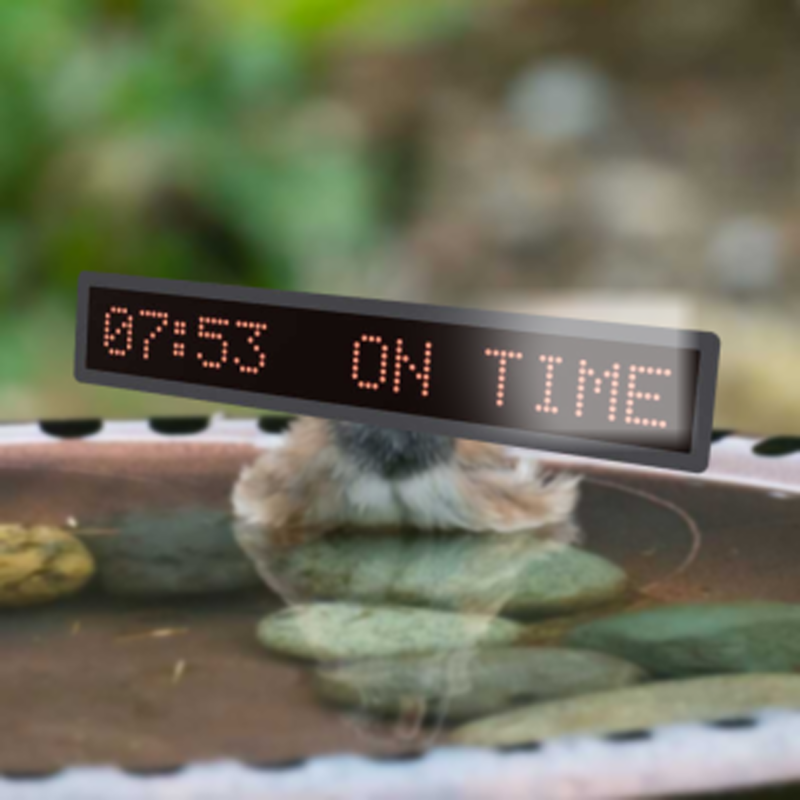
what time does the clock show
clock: 7:53
